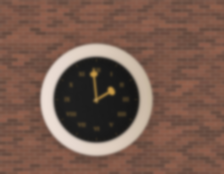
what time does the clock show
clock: 1:59
